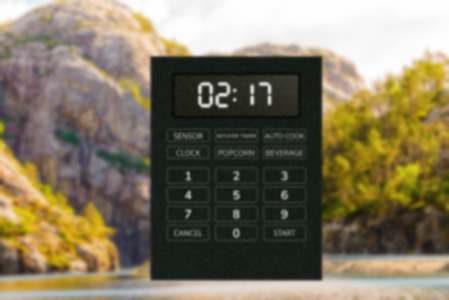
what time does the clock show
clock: 2:17
